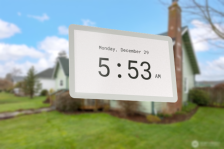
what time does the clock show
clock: 5:53
